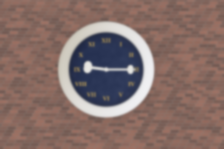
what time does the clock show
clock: 9:15
